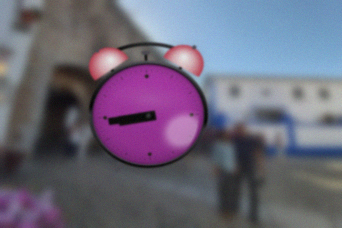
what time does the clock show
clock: 8:44
